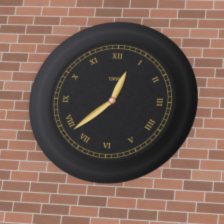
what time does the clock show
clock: 12:38
